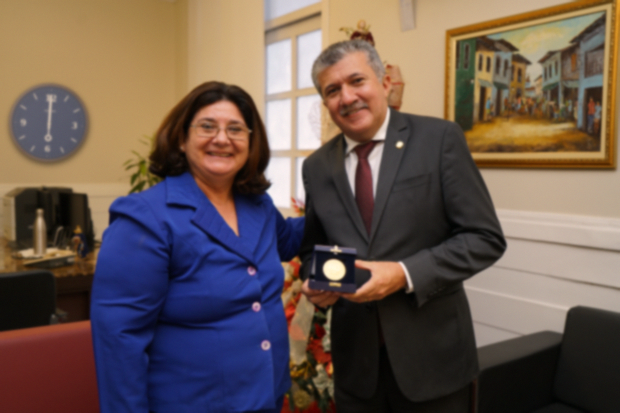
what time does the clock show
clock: 6:00
